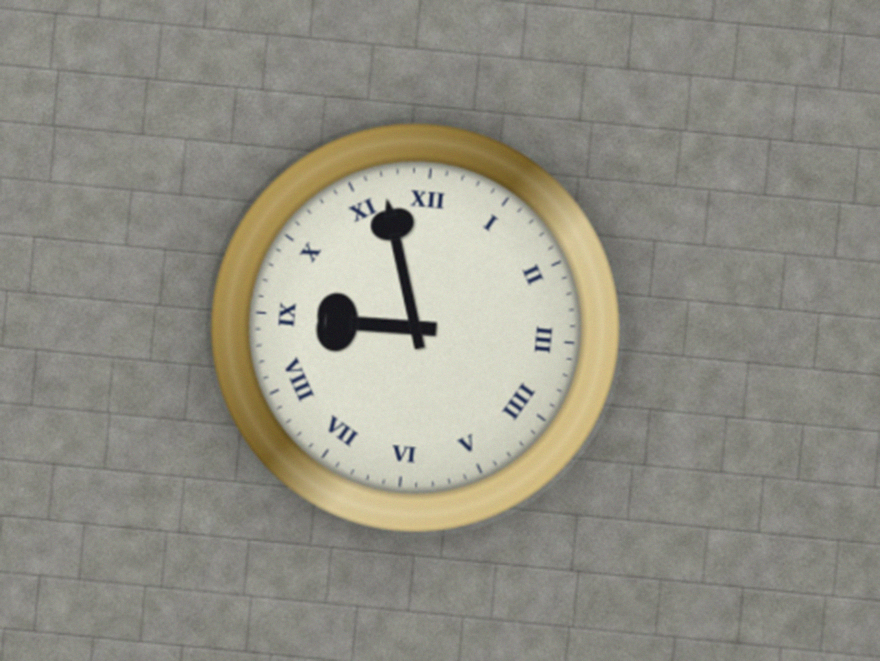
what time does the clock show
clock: 8:57
